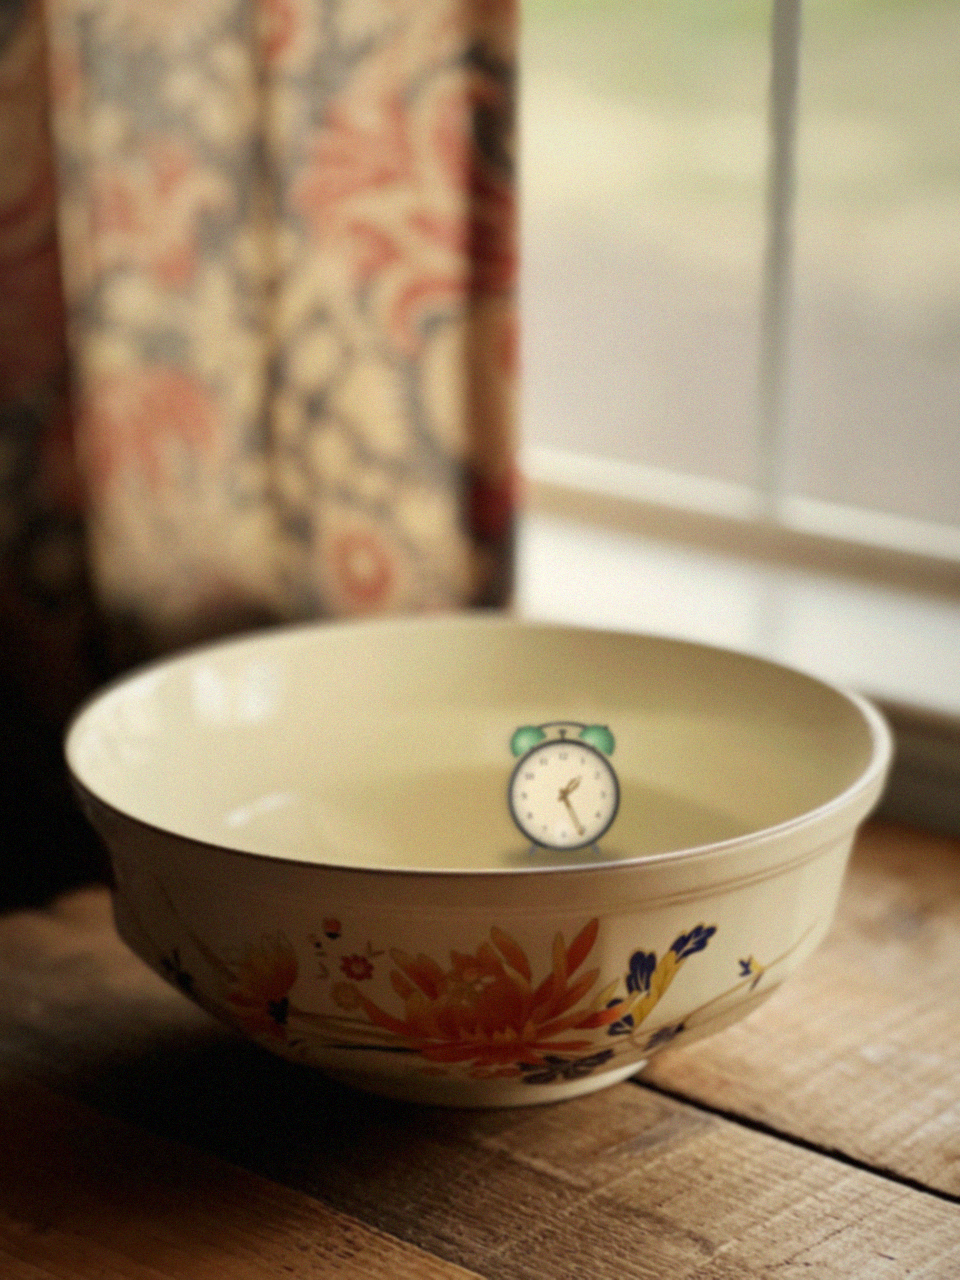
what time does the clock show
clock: 1:26
